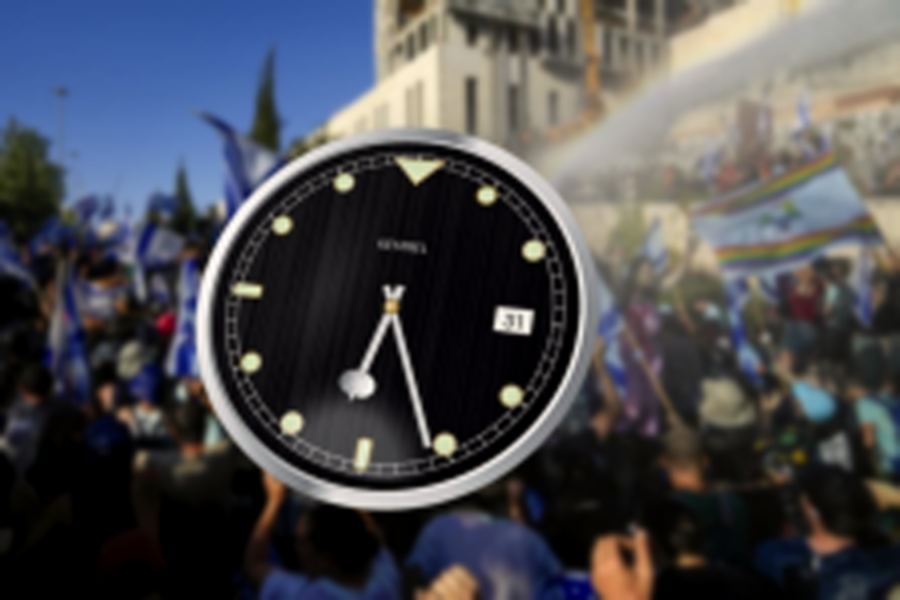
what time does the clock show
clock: 6:26
